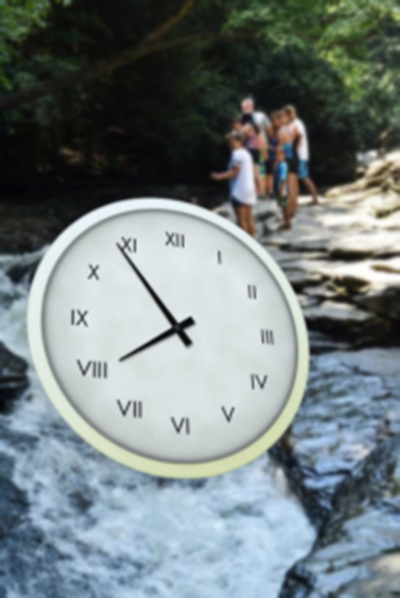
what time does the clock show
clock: 7:54
